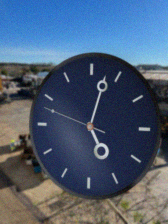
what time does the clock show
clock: 5:02:48
